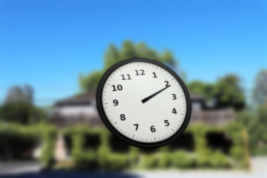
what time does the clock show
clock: 2:11
